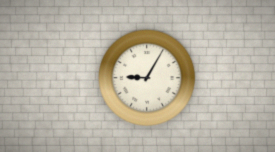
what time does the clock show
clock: 9:05
